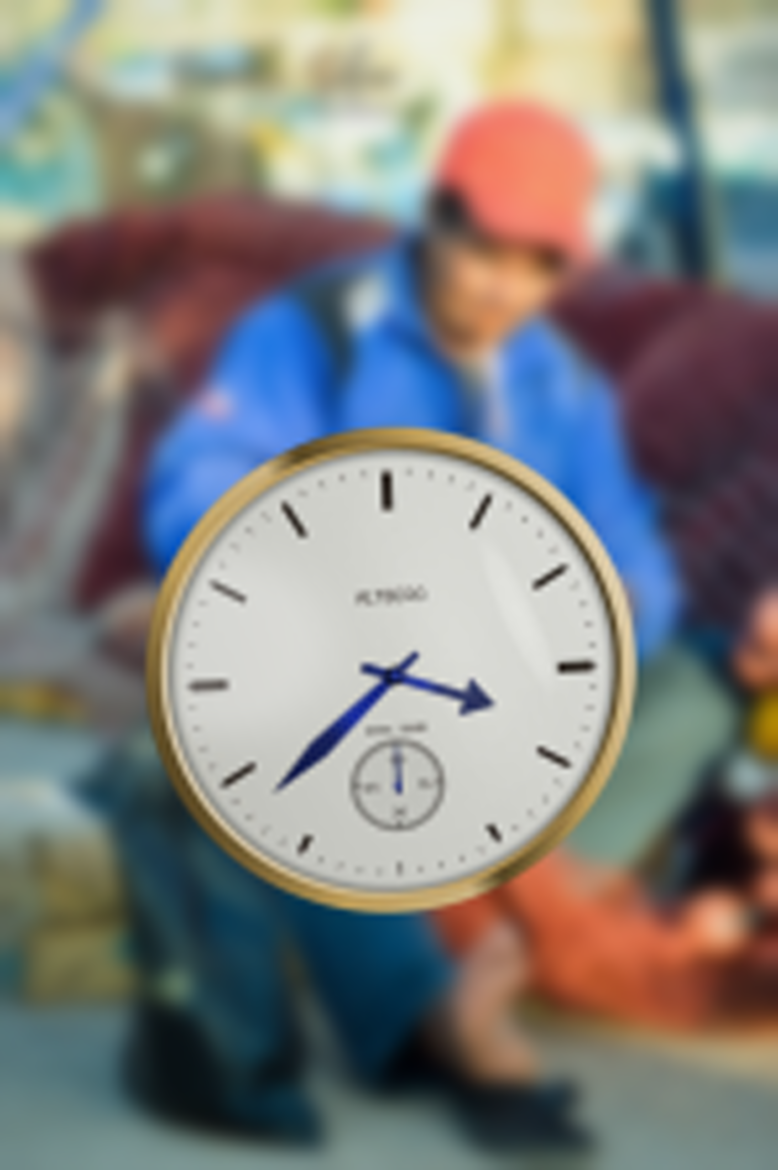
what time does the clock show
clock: 3:38
